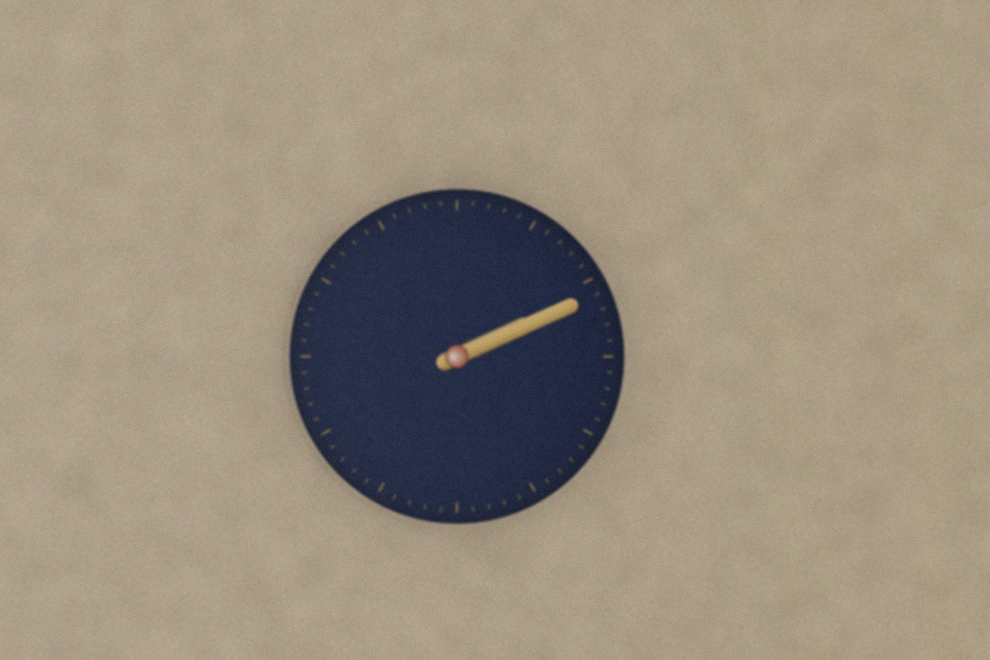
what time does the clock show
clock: 2:11
